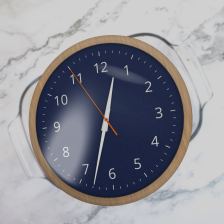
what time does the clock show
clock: 12:32:55
